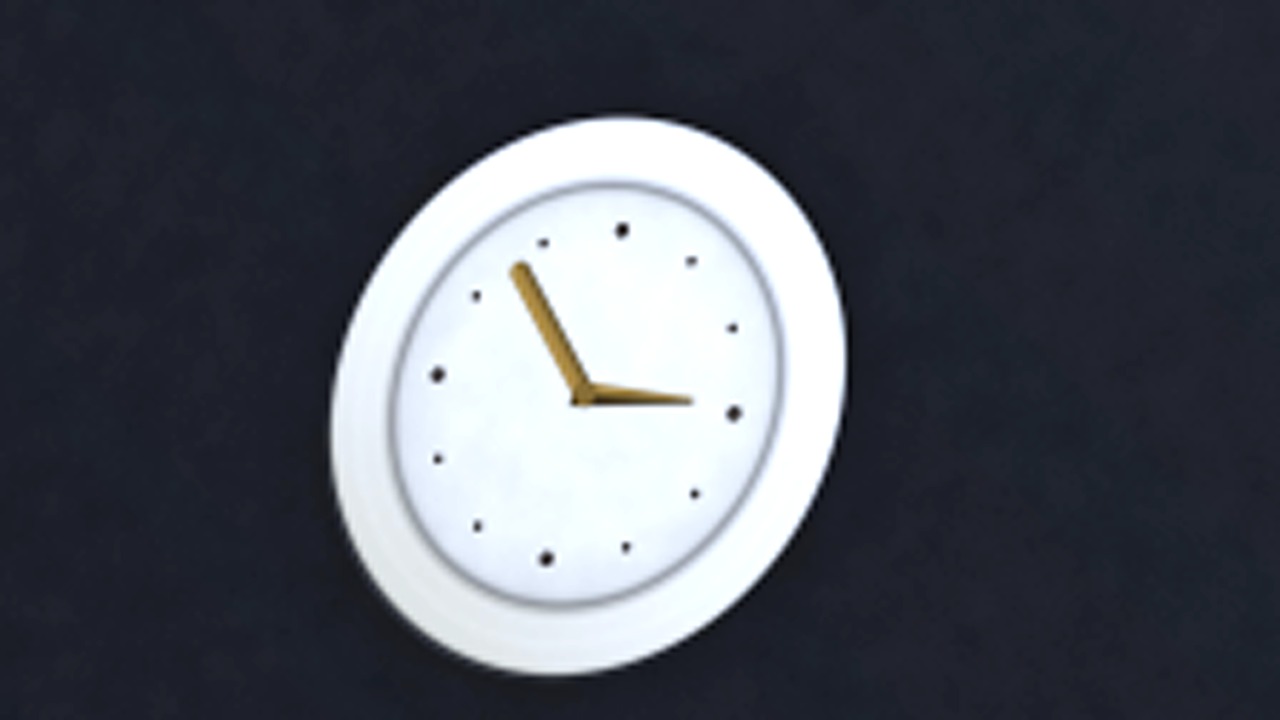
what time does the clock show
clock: 2:53
